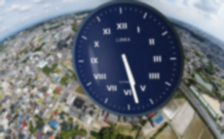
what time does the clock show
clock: 5:28
